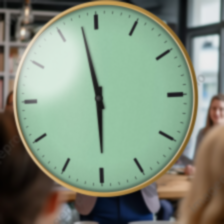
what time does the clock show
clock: 5:58
